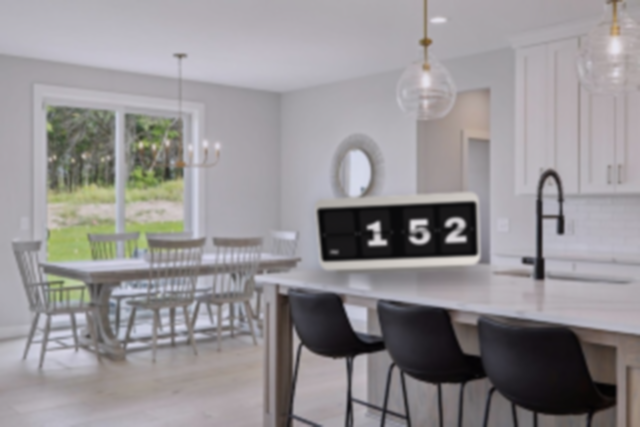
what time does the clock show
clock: 1:52
